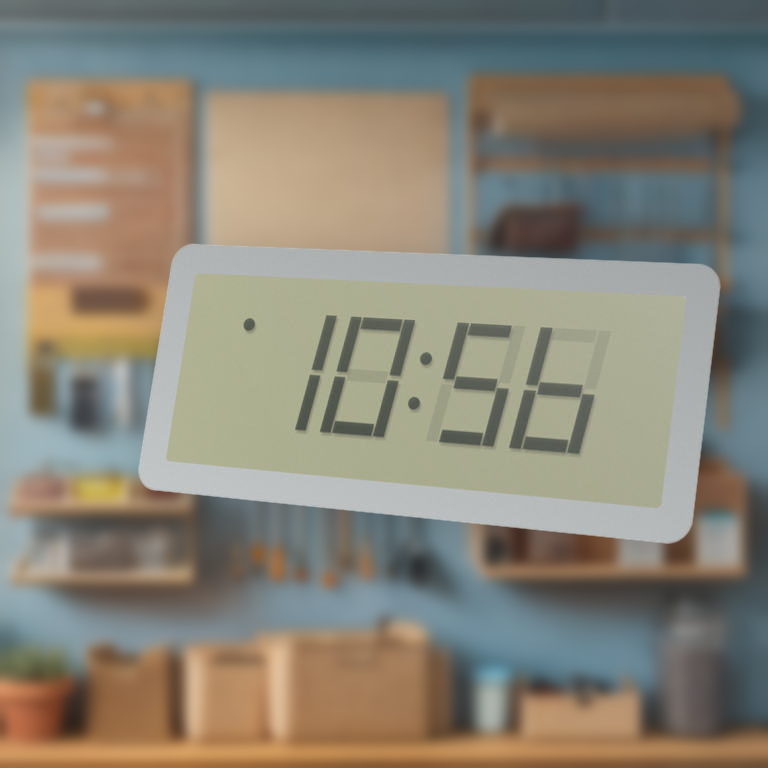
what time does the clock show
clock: 10:56
